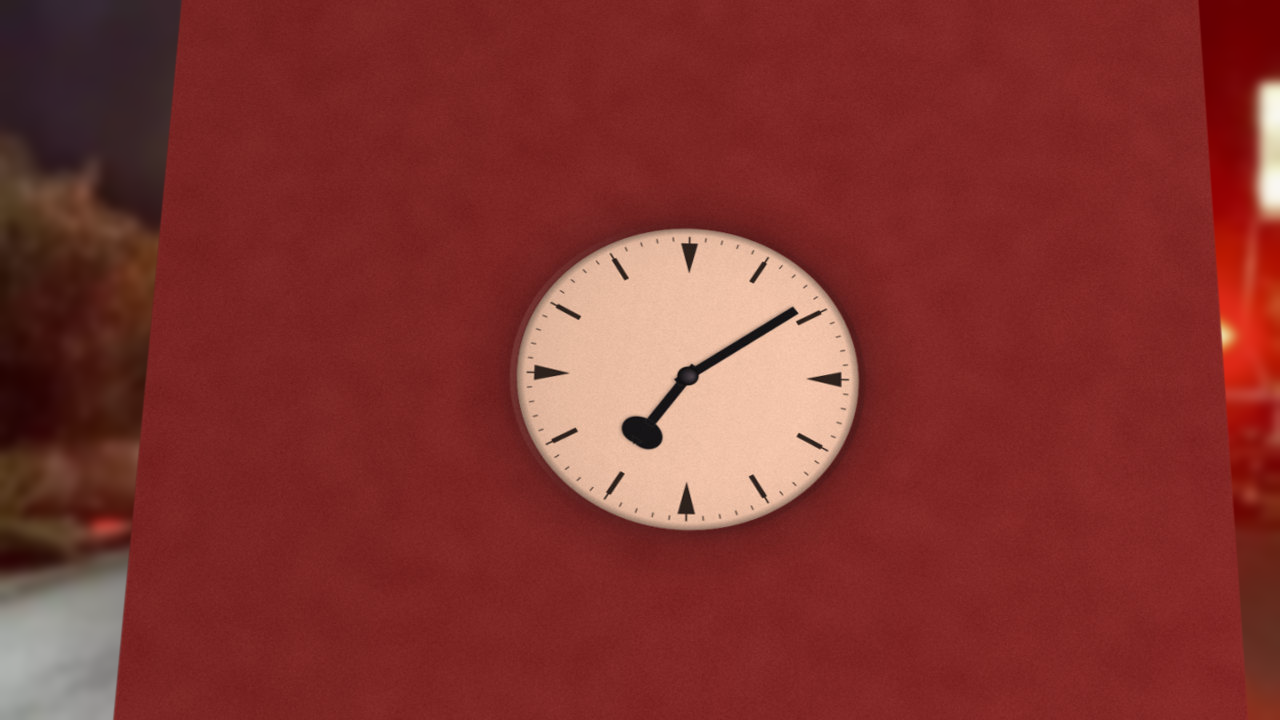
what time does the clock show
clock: 7:09
